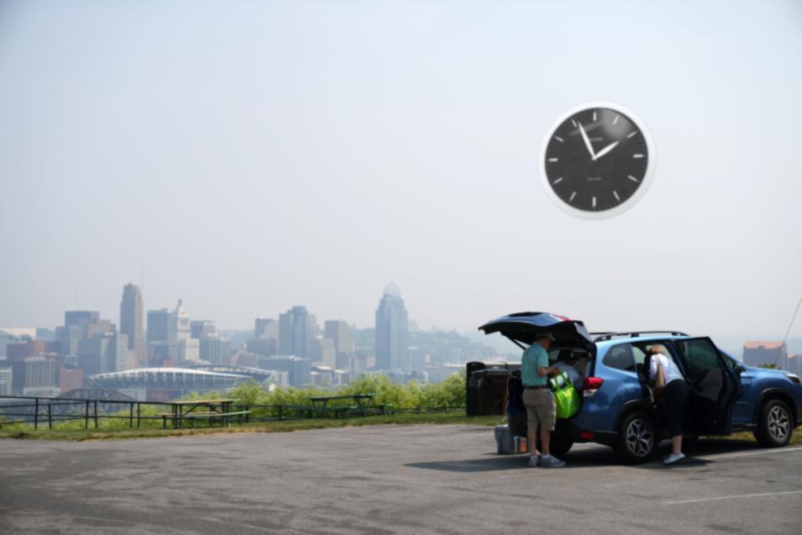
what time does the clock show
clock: 1:56
